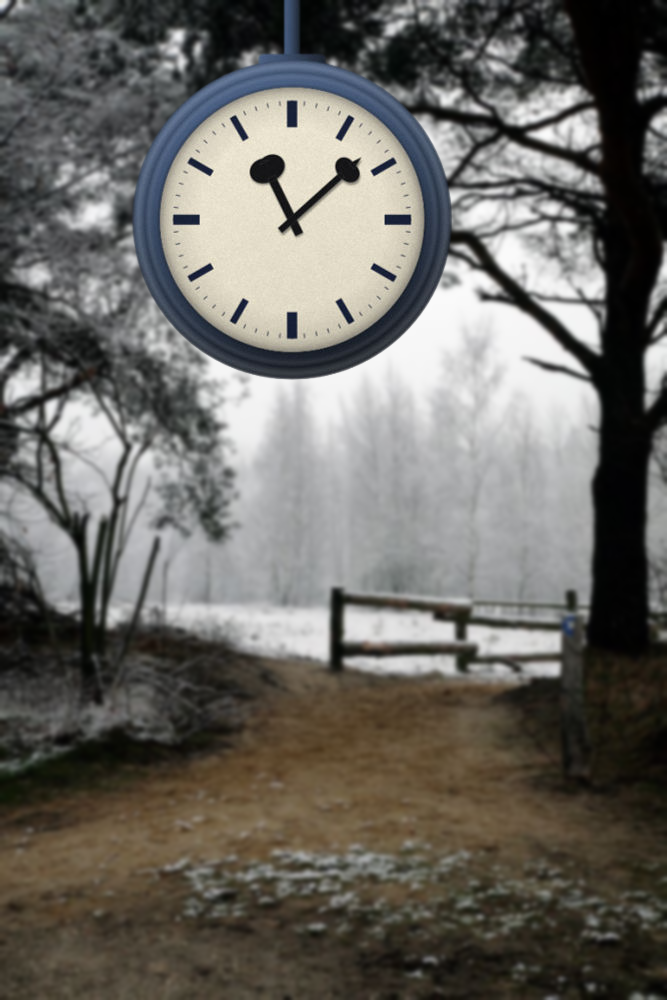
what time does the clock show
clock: 11:08
